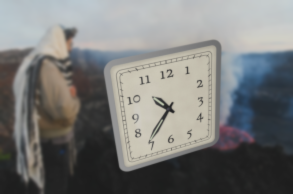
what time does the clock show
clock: 10:36
